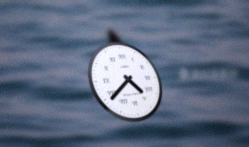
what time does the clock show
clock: 4:39
